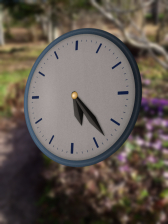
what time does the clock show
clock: 5:23
